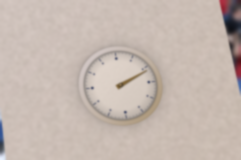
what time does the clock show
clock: 2:11
